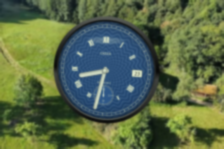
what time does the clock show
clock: 8:32
